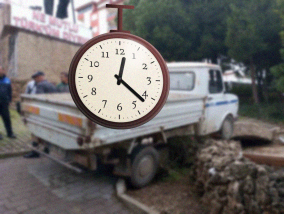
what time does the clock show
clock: 12:22
